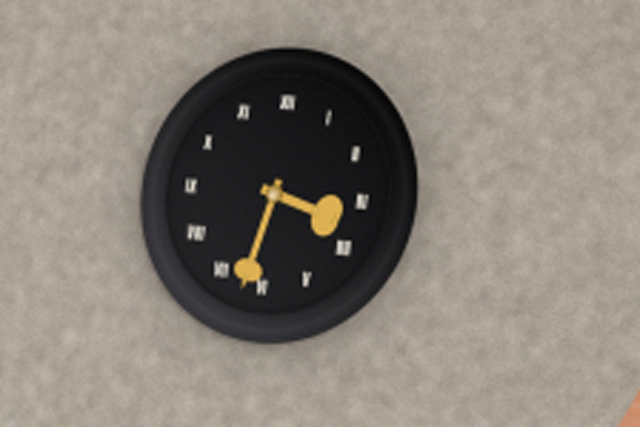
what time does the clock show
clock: 3:32
